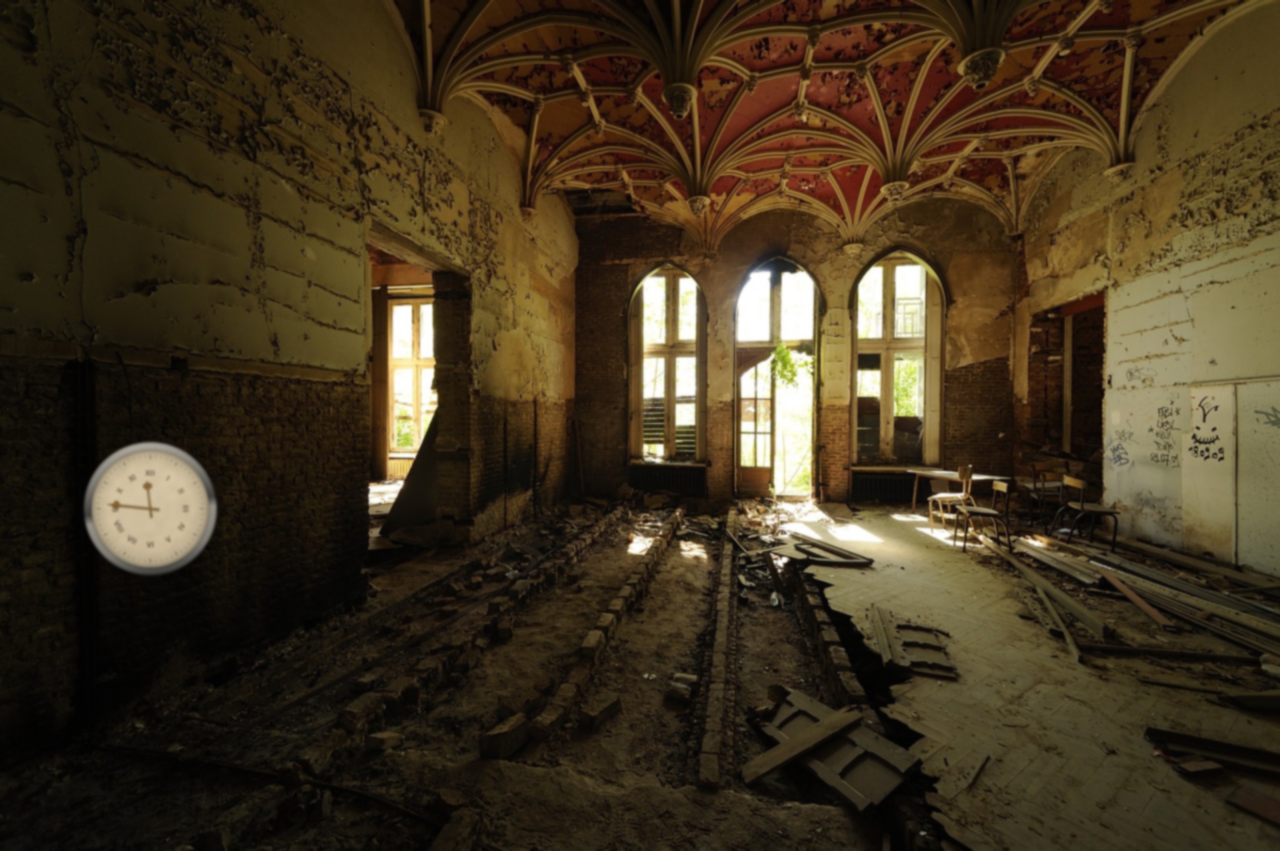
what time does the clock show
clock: 11:46
